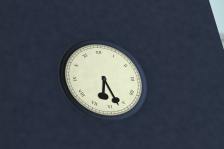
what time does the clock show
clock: 6:27
